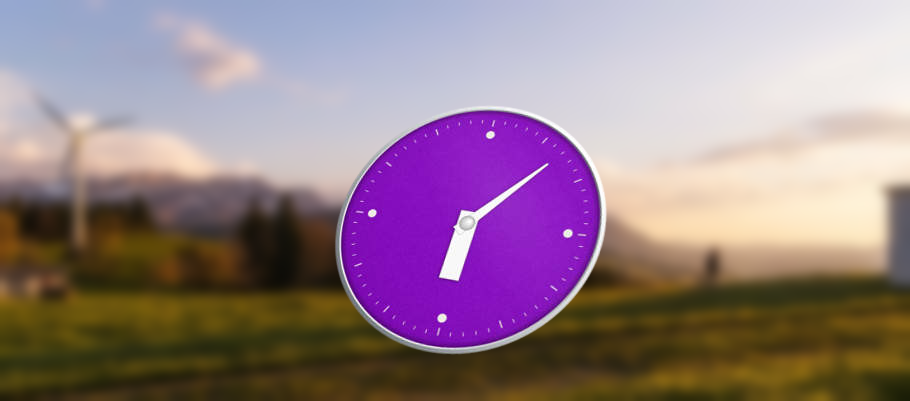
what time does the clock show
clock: 6:07
